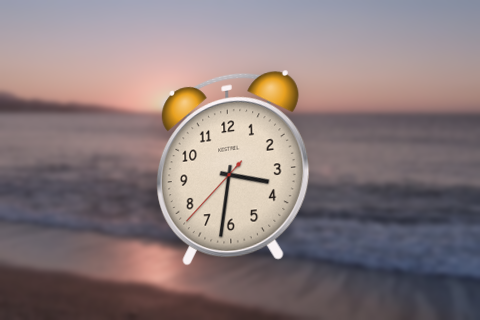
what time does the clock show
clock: 3:31:38
